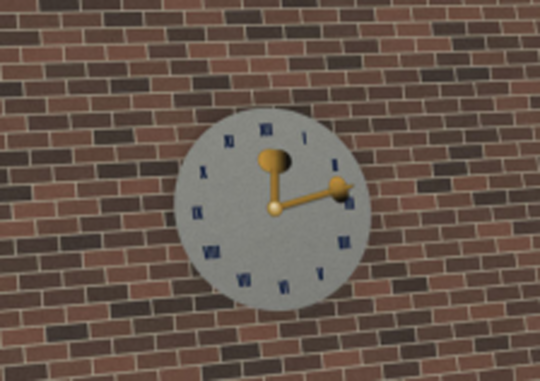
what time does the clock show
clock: 12:13
